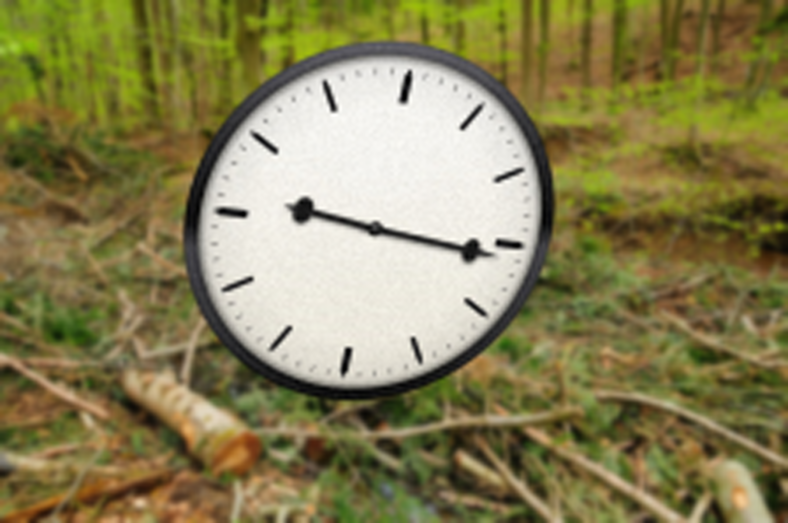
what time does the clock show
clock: 9:16
